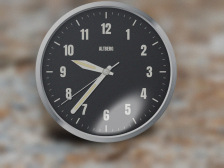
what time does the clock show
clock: 9:36:39
